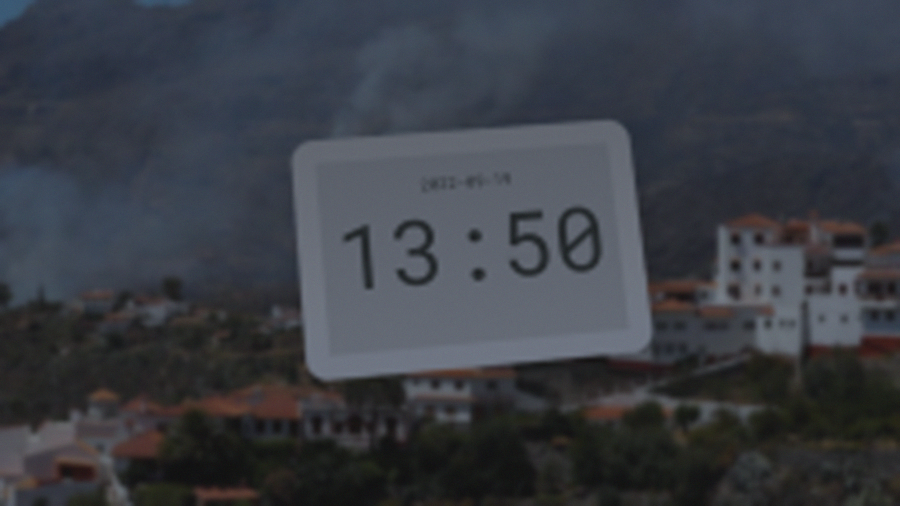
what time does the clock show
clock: 13:50
